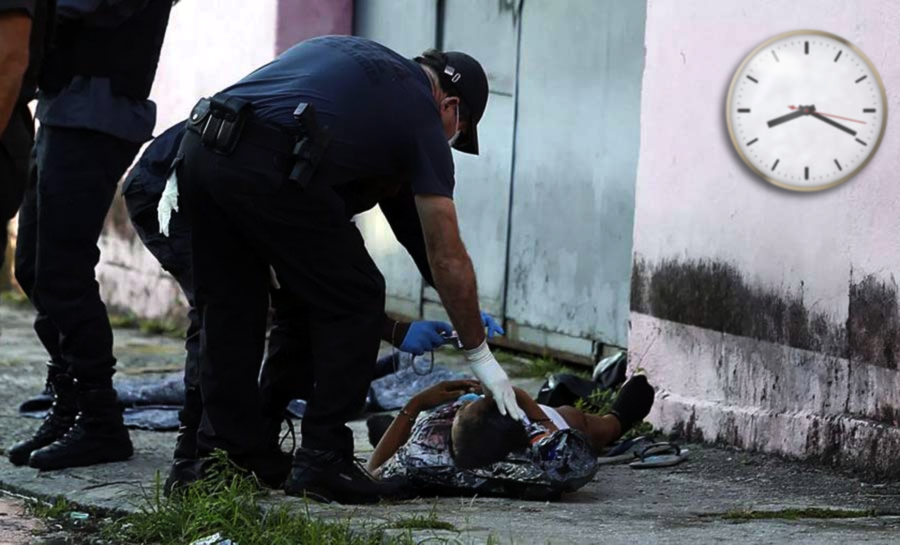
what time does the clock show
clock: 8:19:17
